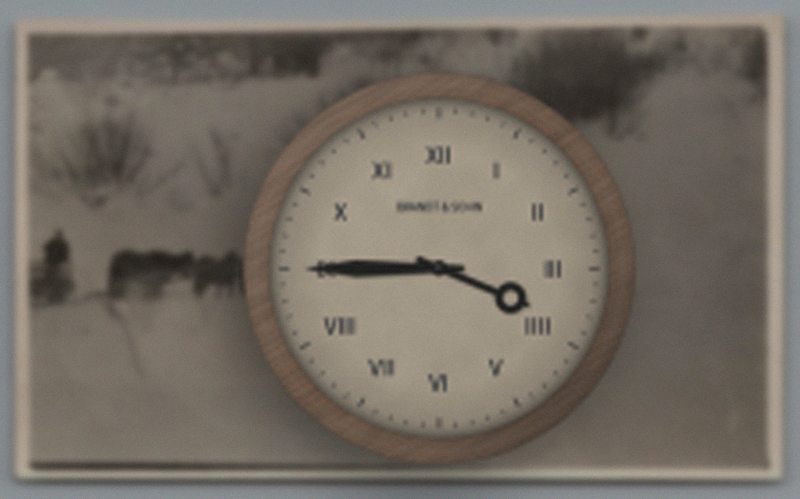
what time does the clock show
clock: 3:45
